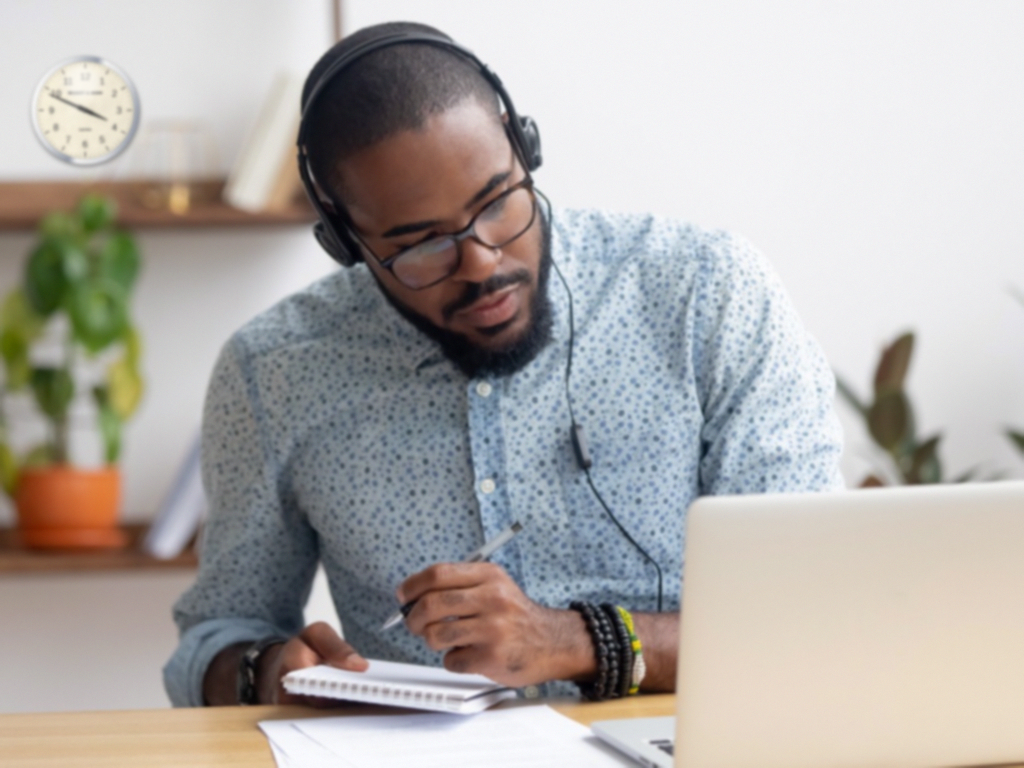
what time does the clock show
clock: 3:49
